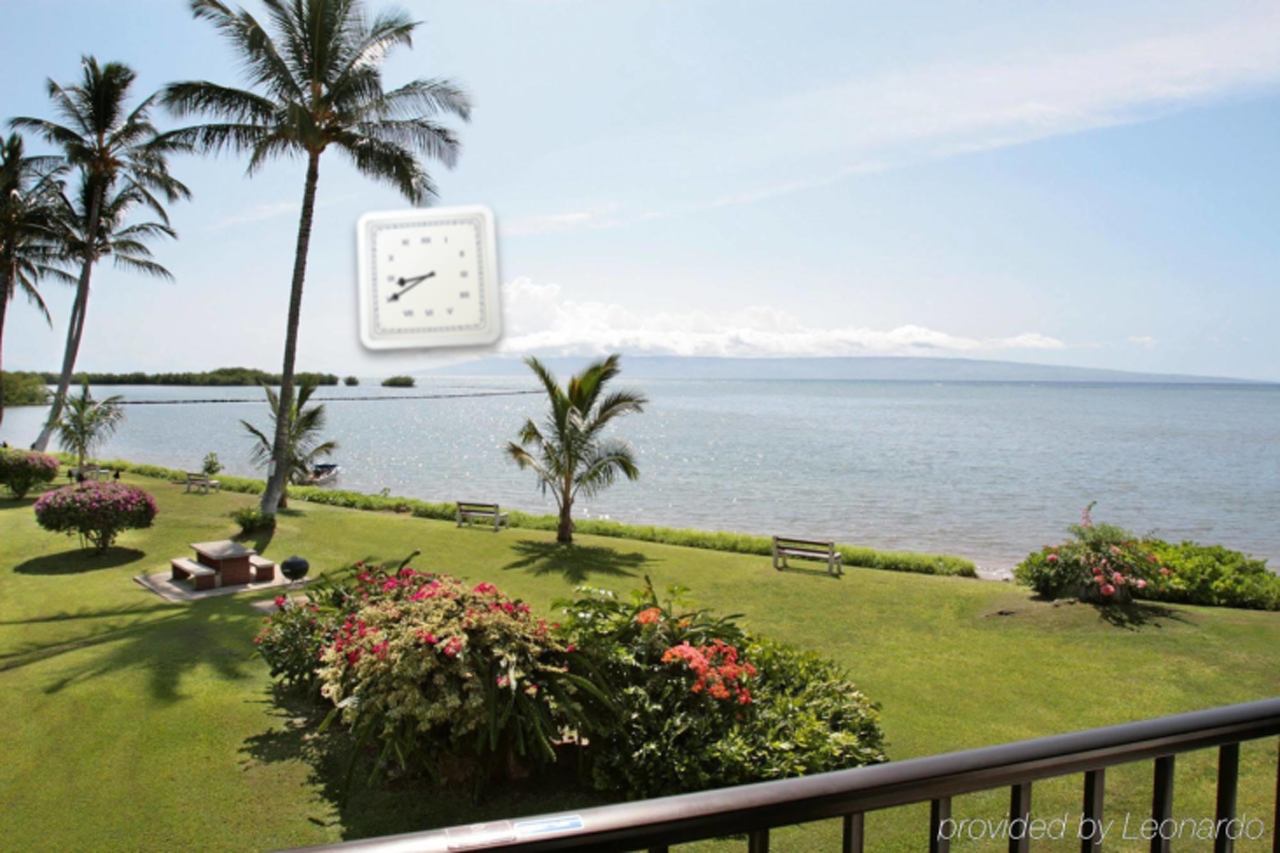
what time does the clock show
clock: 8:40
